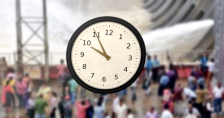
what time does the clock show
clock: 9:55
